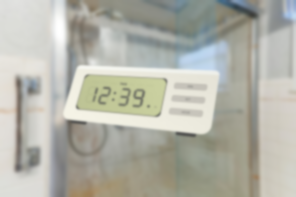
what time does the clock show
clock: 12:39
